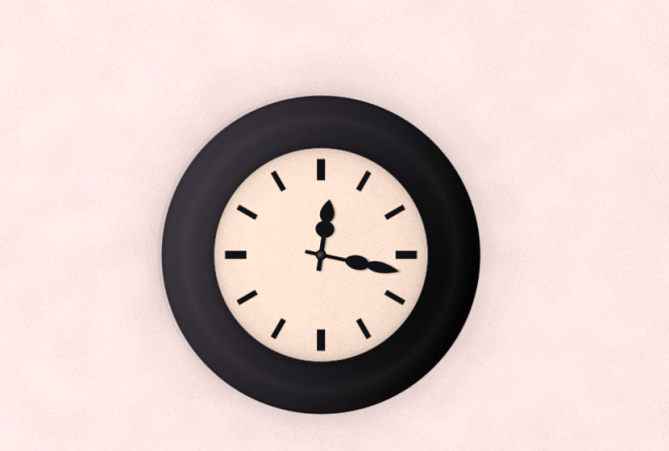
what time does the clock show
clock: 12:17
